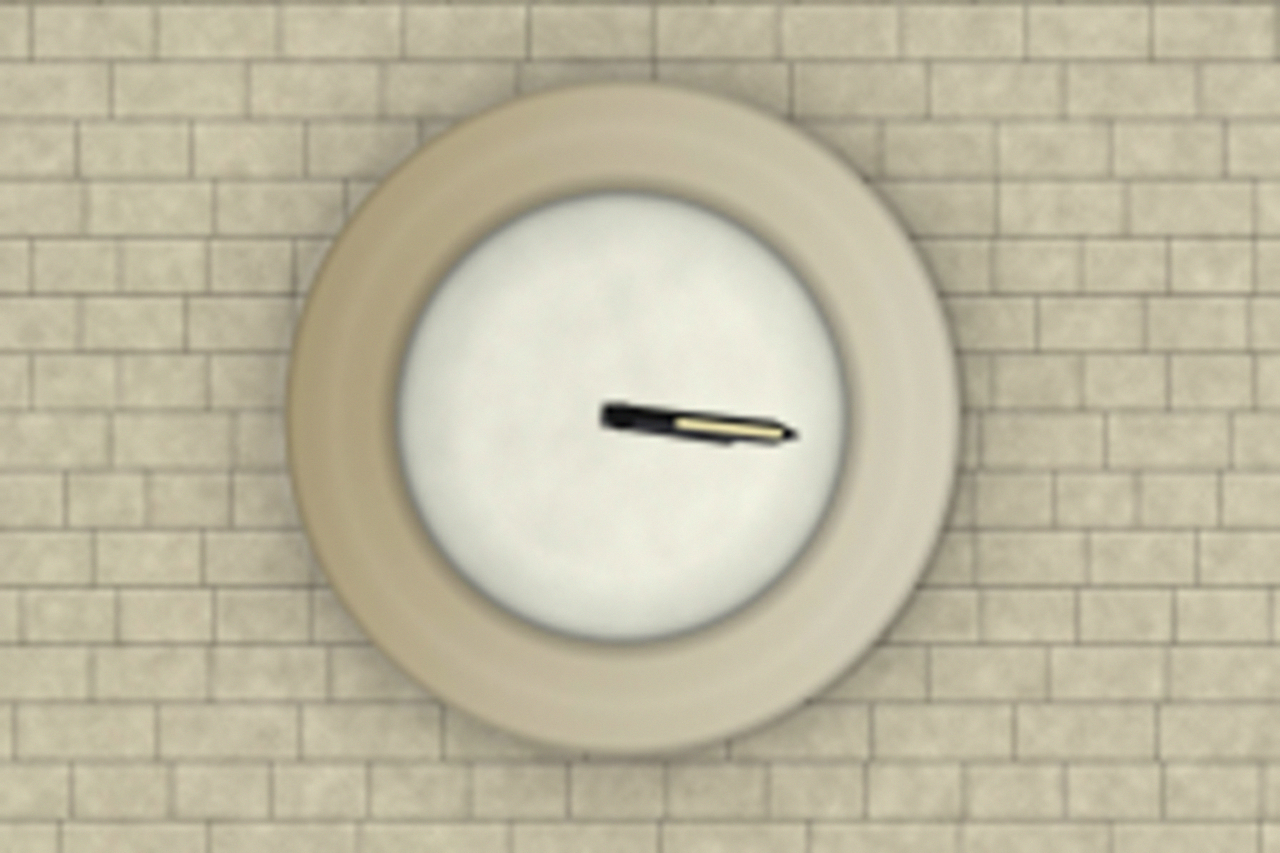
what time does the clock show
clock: 3:16
